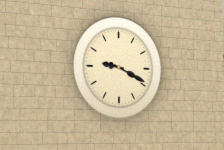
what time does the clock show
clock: 9:19
